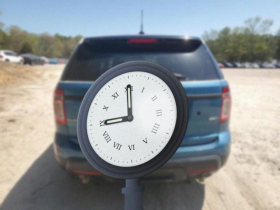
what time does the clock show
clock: 9:00
